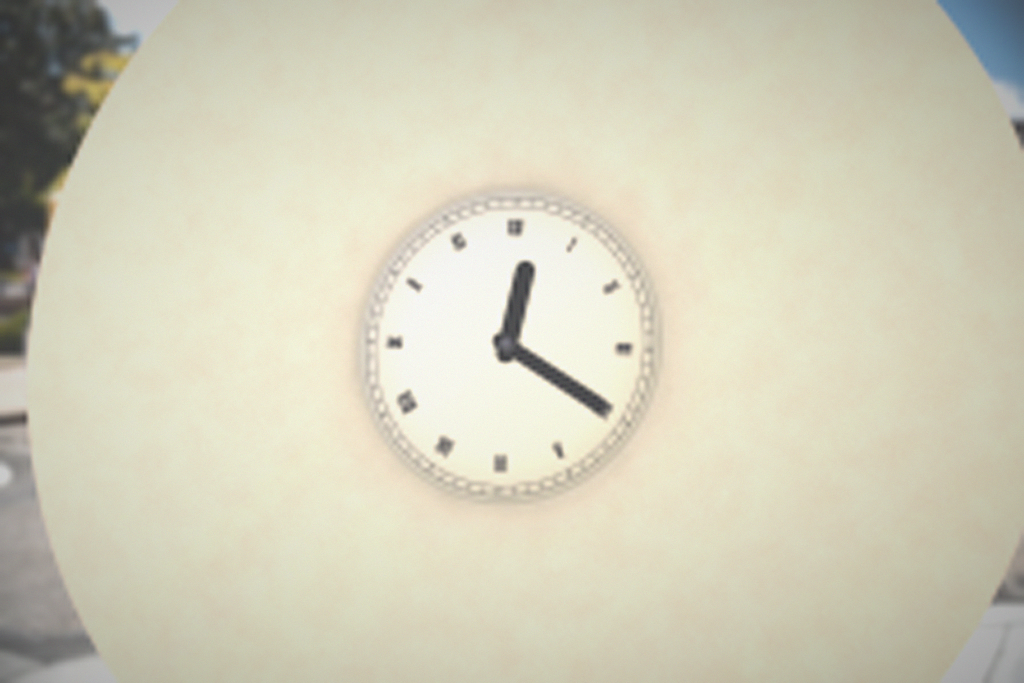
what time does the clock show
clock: 12:20
